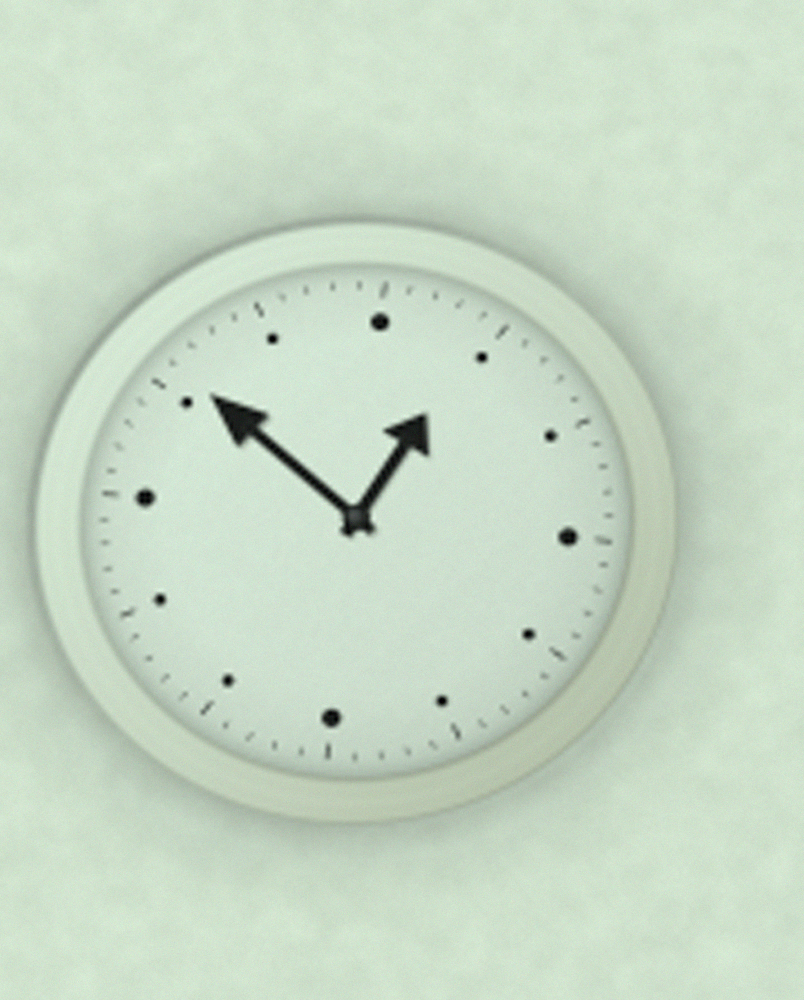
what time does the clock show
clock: 12:51
